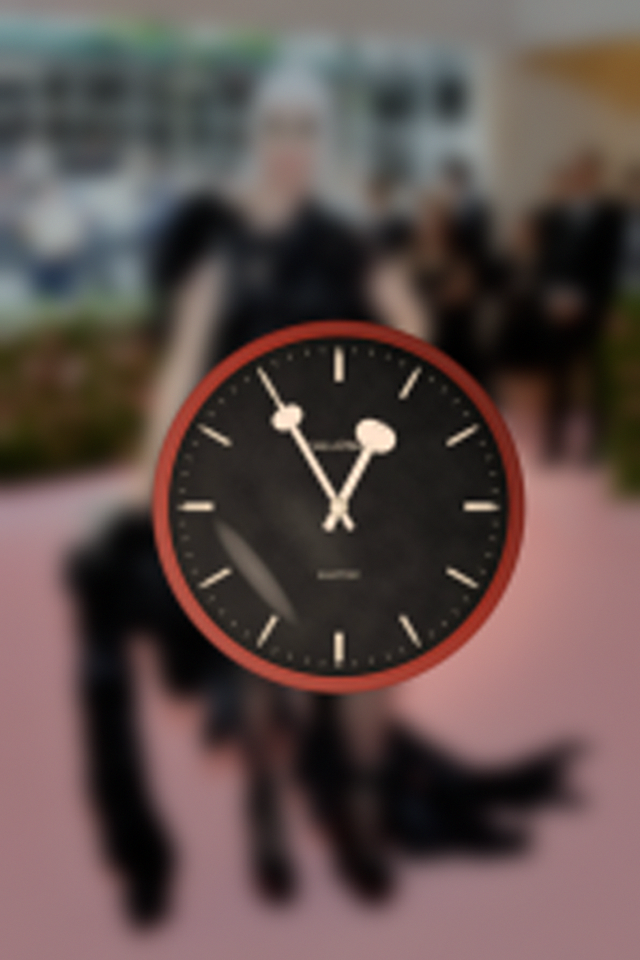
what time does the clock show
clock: 12:55
